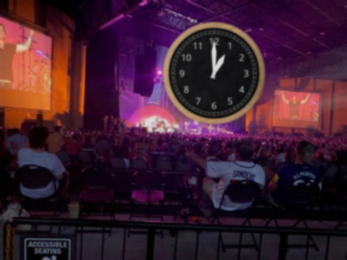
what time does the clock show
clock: 1:00
